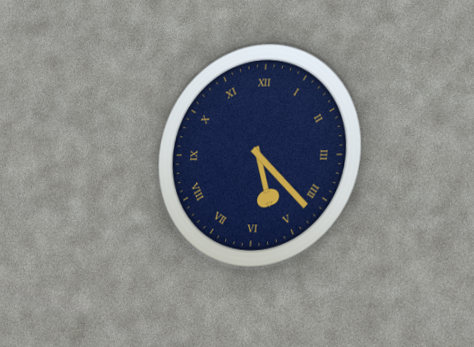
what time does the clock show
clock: 5:22
